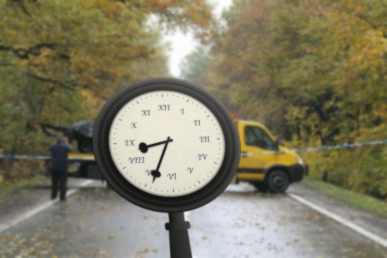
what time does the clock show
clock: 8:34
